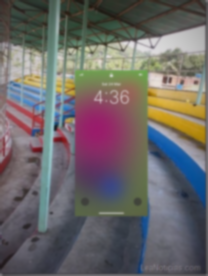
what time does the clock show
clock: 4:36
